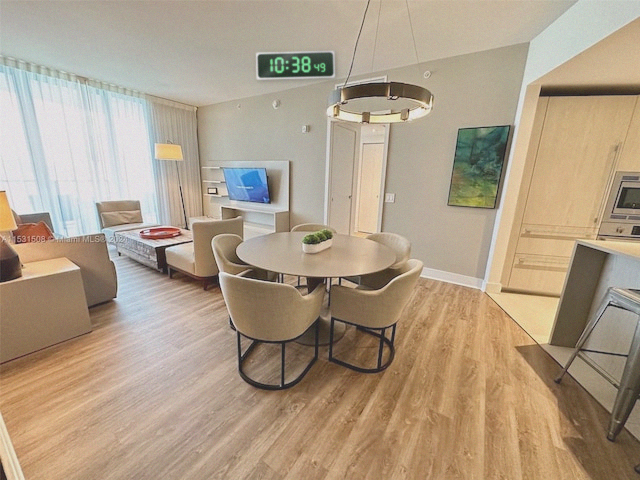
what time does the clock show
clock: 10:38
